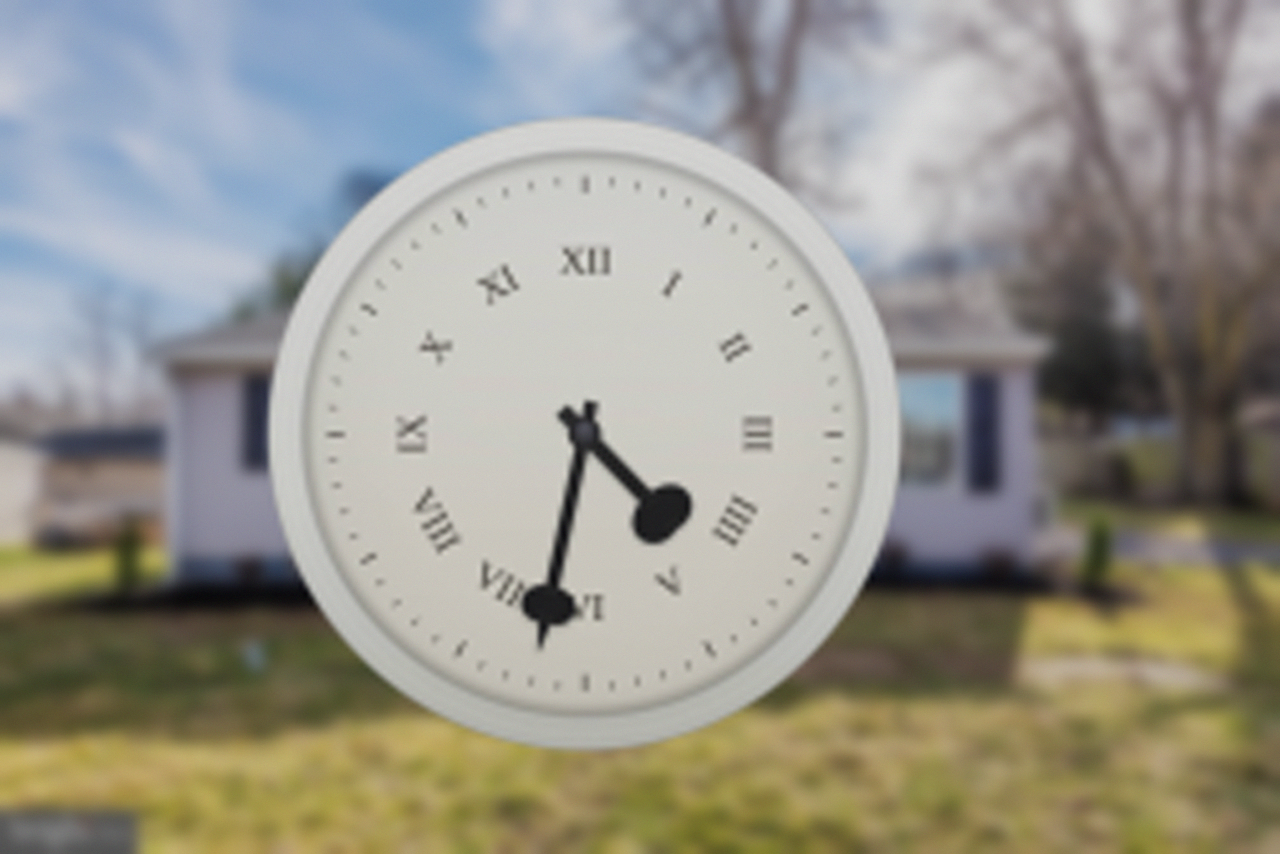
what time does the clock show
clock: 4:32
